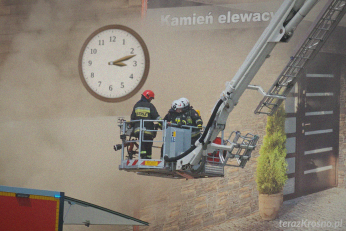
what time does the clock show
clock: 3:12
